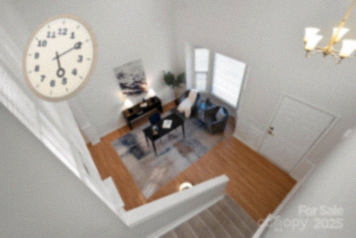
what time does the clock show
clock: 5:10
